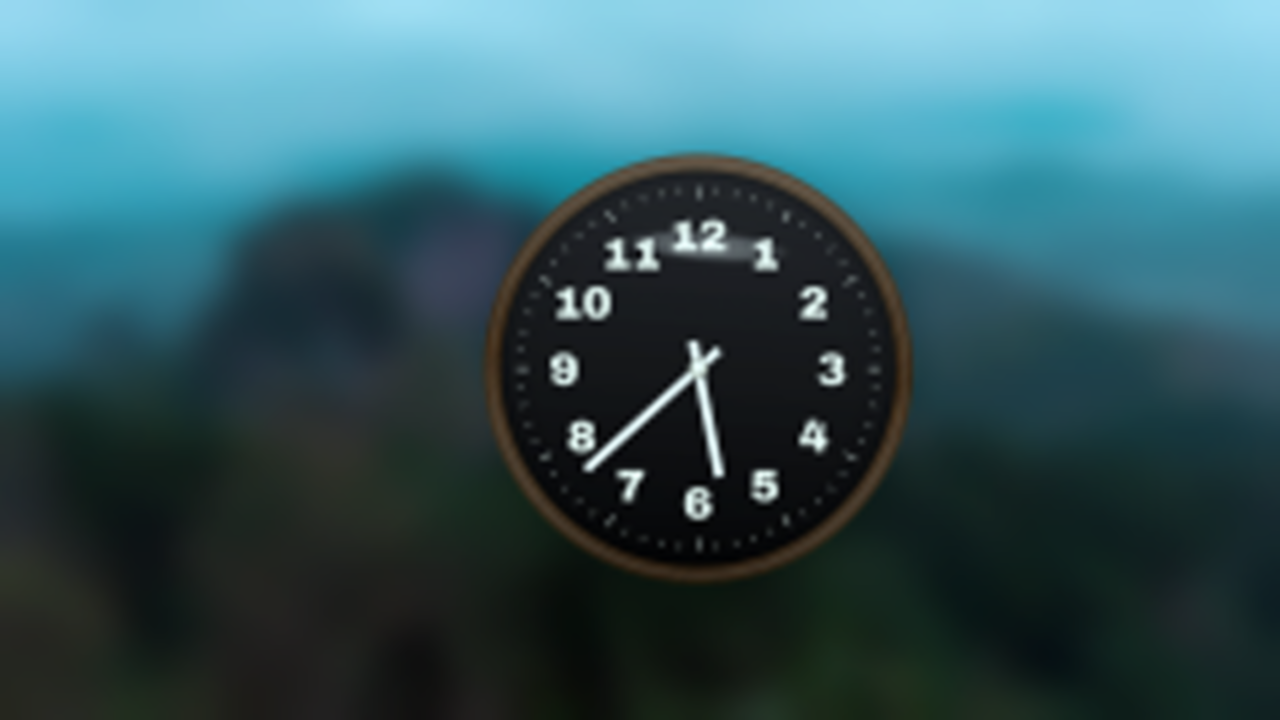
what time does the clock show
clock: 5:38
